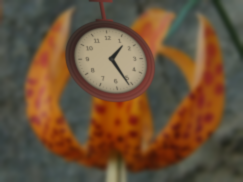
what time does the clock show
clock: 1:26
